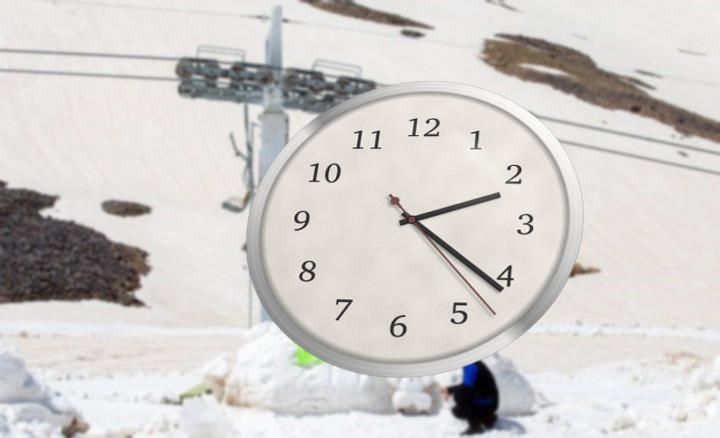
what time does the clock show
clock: 2:21:23
